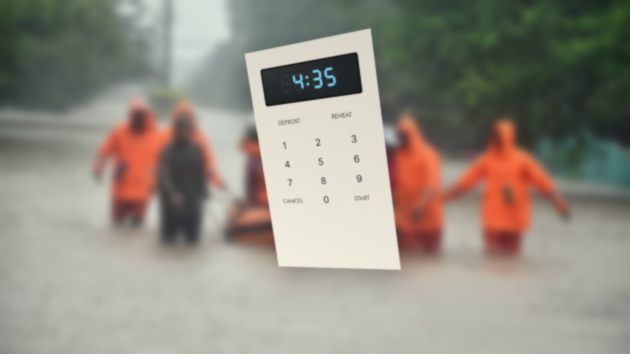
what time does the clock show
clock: 4:35
